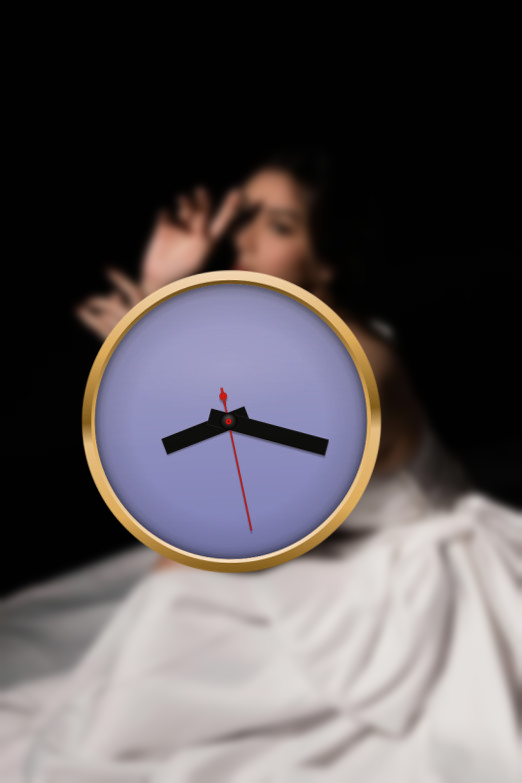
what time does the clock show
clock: 8:17:28
